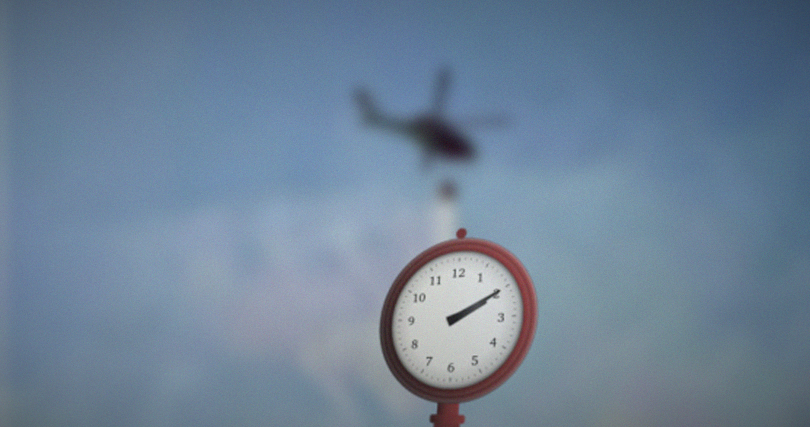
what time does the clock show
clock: 2:10
